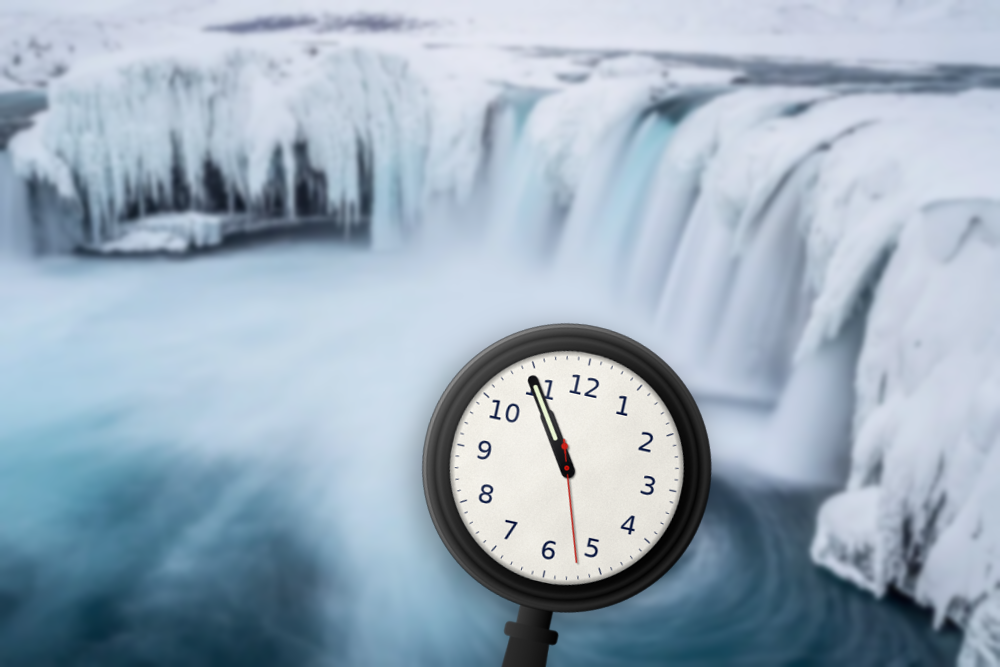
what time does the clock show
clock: 10:54:27
